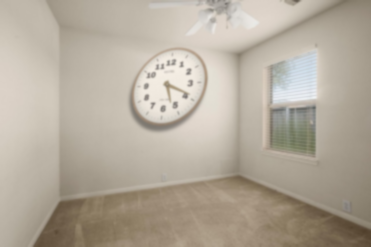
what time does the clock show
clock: 5:19
